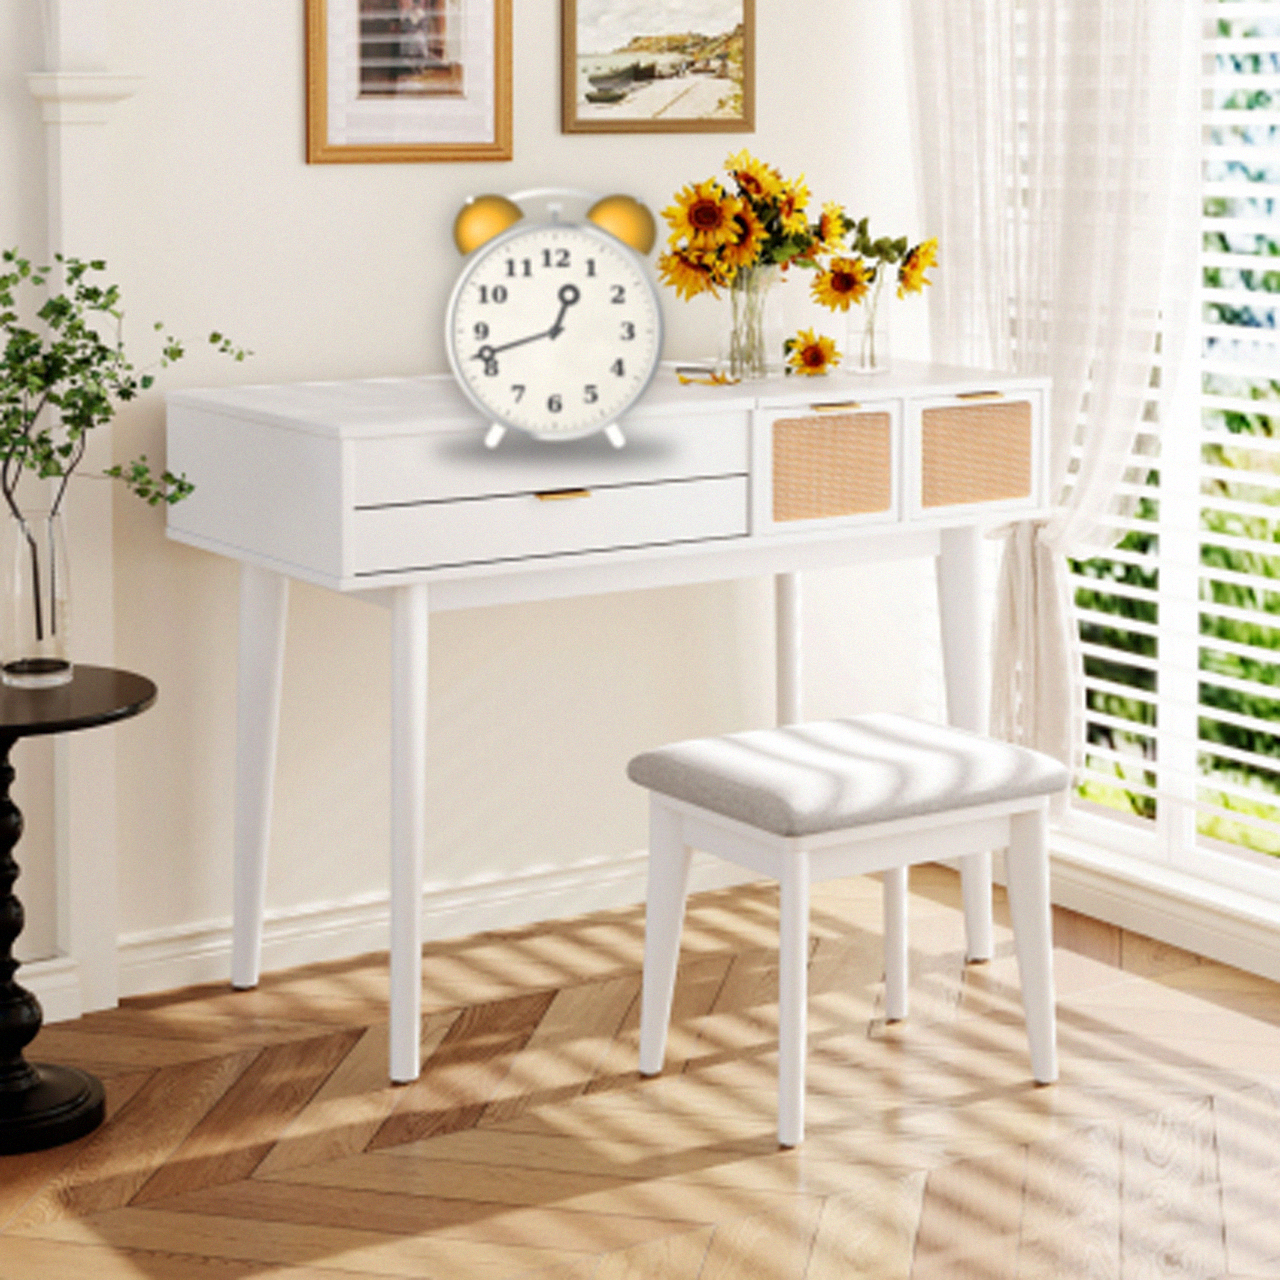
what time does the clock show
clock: 12:42
